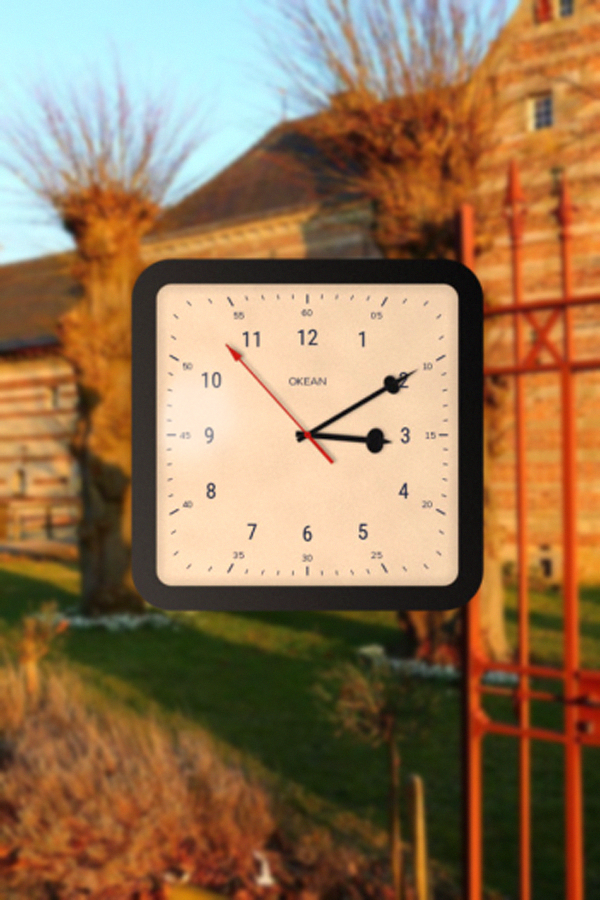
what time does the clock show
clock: 3:09:53
